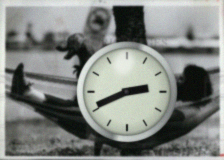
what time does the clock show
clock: 2:41
